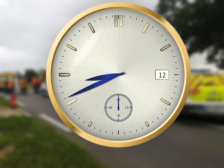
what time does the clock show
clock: 8:41
